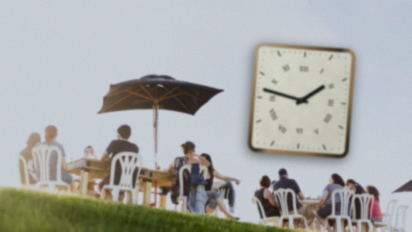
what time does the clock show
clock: 1:47
